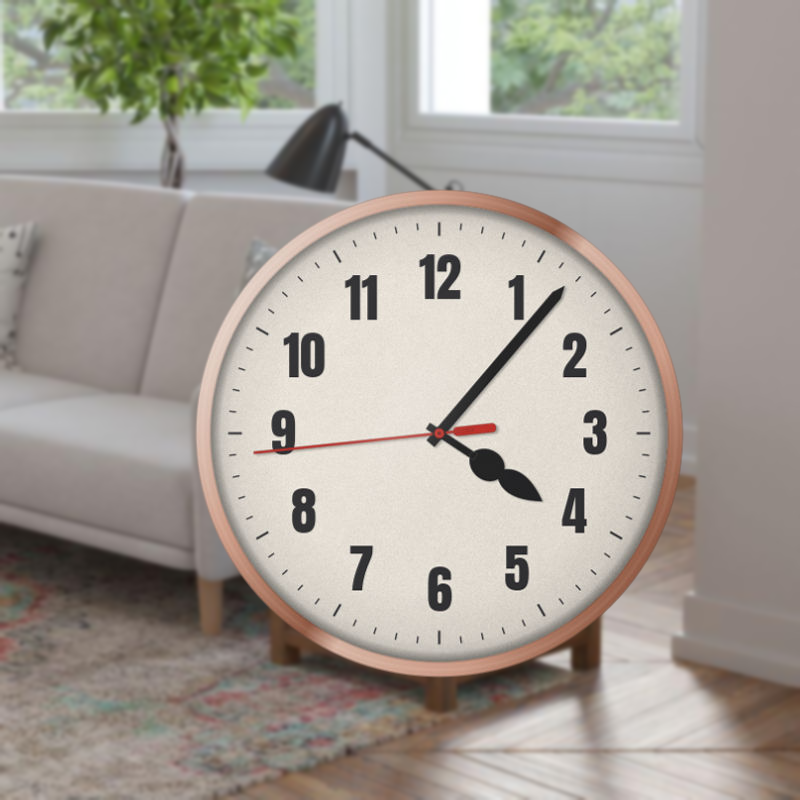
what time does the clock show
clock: 4:06:44
